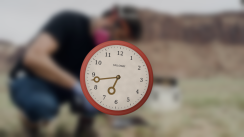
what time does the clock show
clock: 6:43
